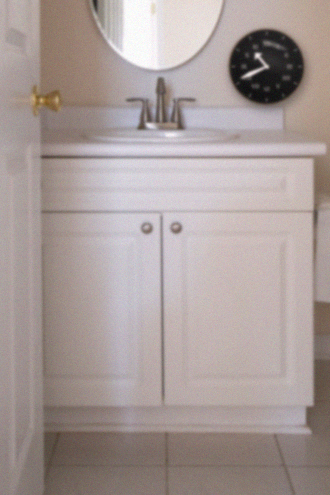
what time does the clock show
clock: 10:41
